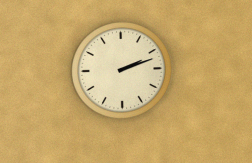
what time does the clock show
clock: 2:12
